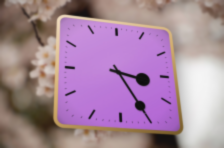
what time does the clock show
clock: 3:25
